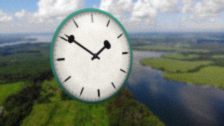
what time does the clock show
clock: 1:51
